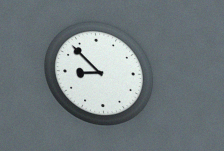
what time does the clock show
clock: 8:53
